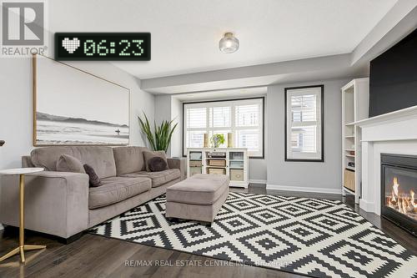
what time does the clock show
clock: 6:23
